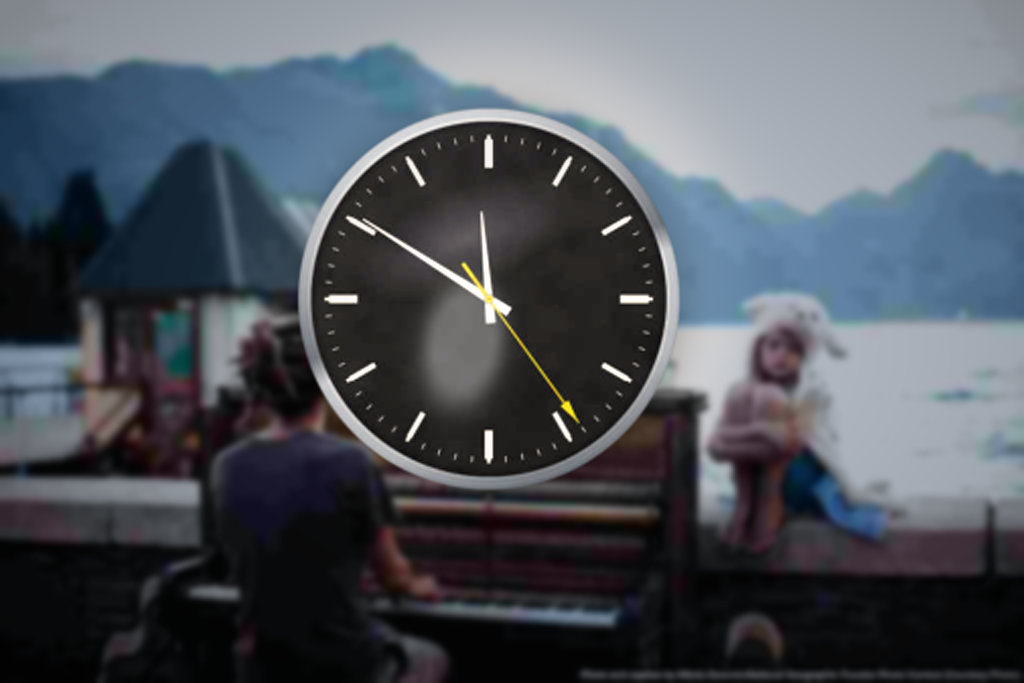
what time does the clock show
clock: 11:50:24
